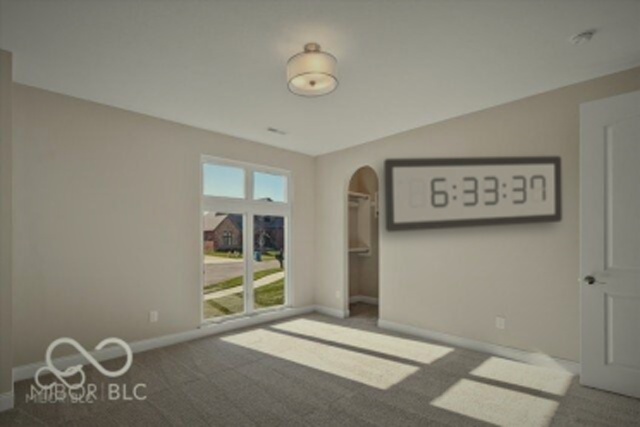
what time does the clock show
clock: 6:33:37
